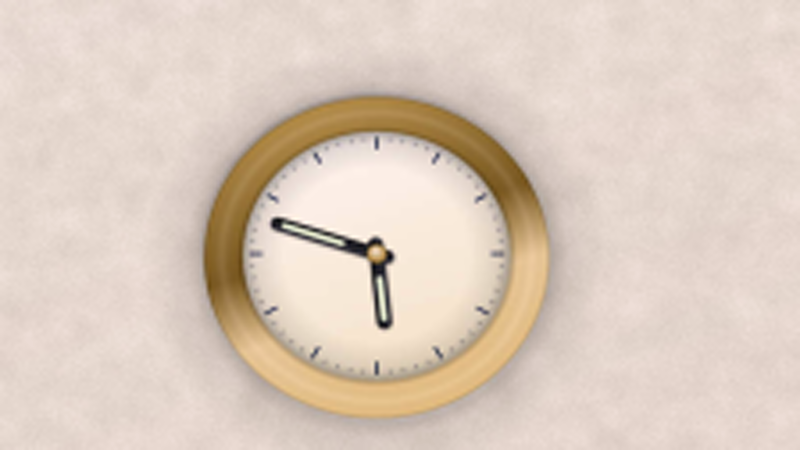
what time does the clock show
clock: 5:48
